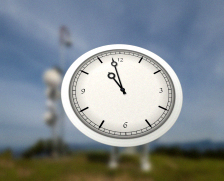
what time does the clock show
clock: 10:58
